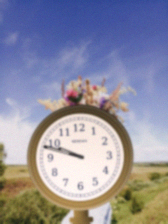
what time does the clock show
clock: 9:48
